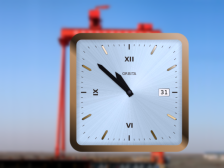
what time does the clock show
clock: 10:52
